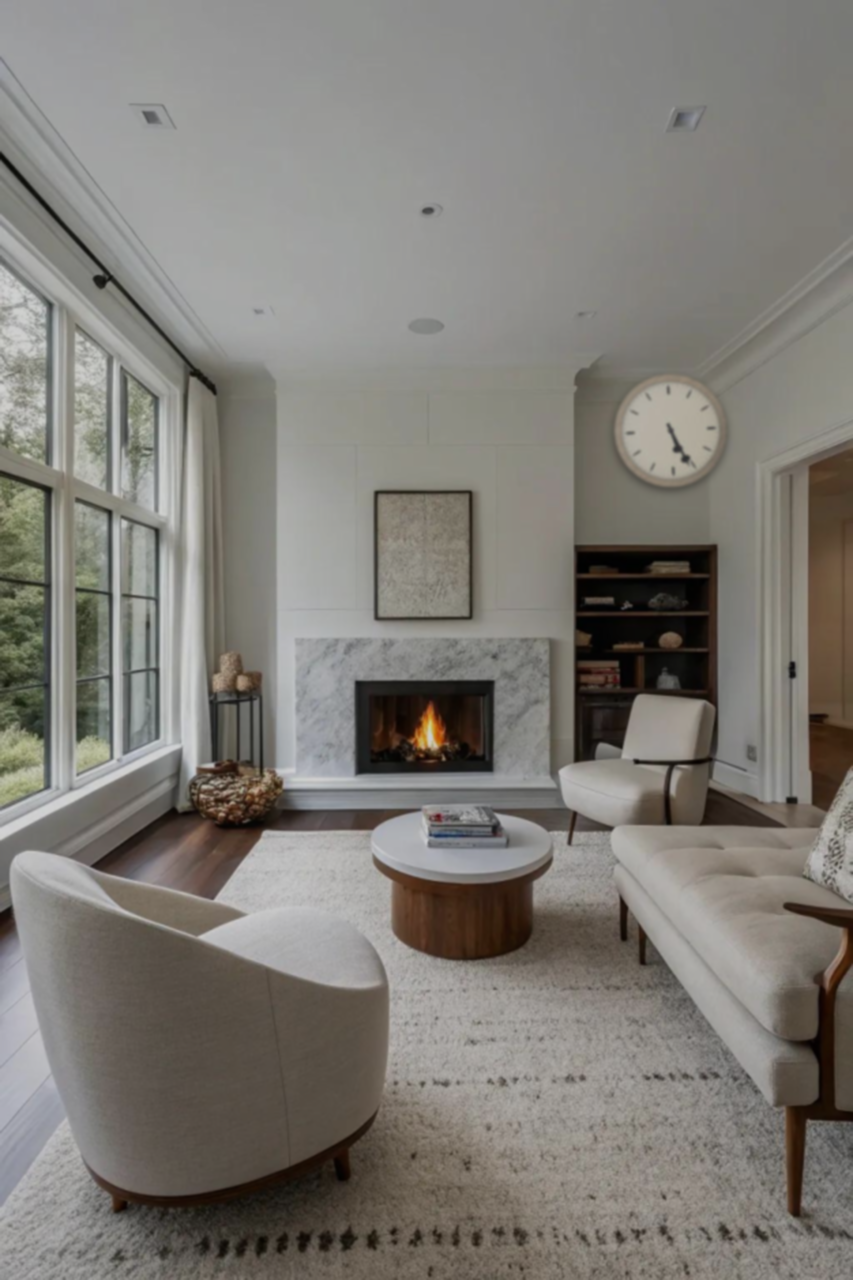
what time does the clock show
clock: 5:26
